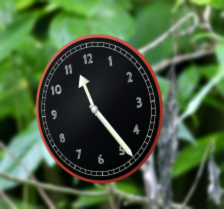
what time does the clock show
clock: 11:24
